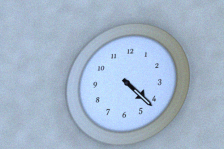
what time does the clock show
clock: 4:22
